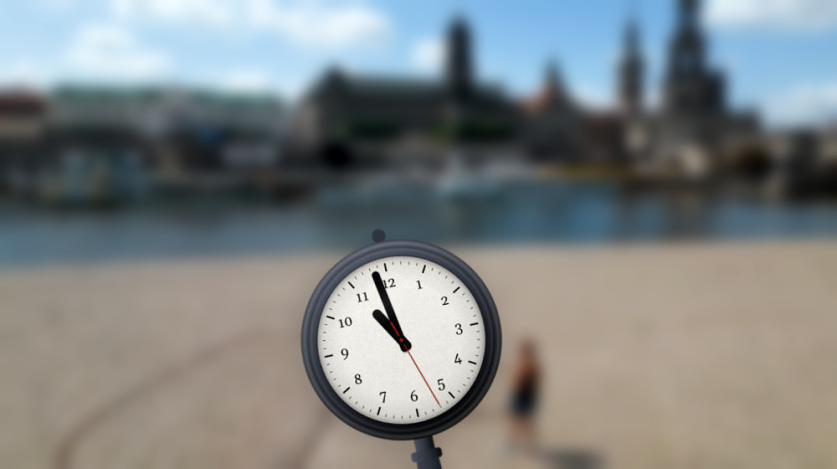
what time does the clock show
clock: 10:58:27
